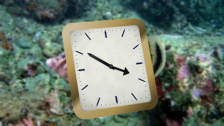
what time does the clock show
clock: 3:51
